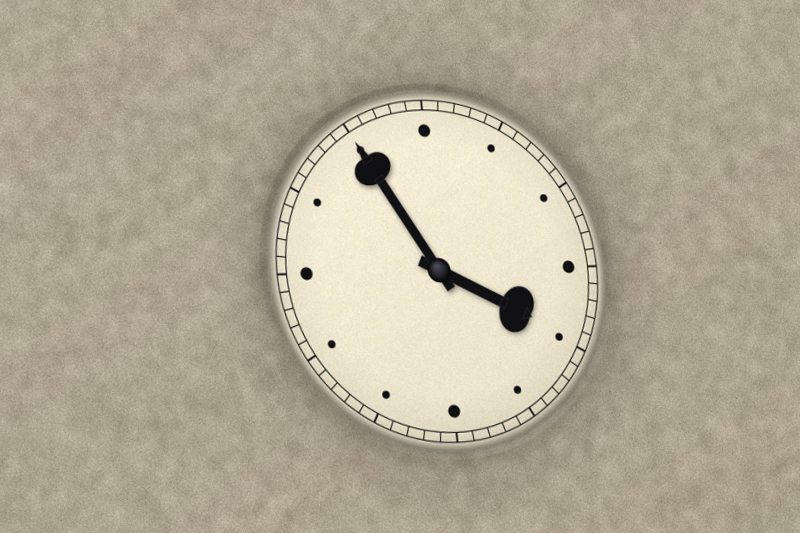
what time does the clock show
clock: 3:55
